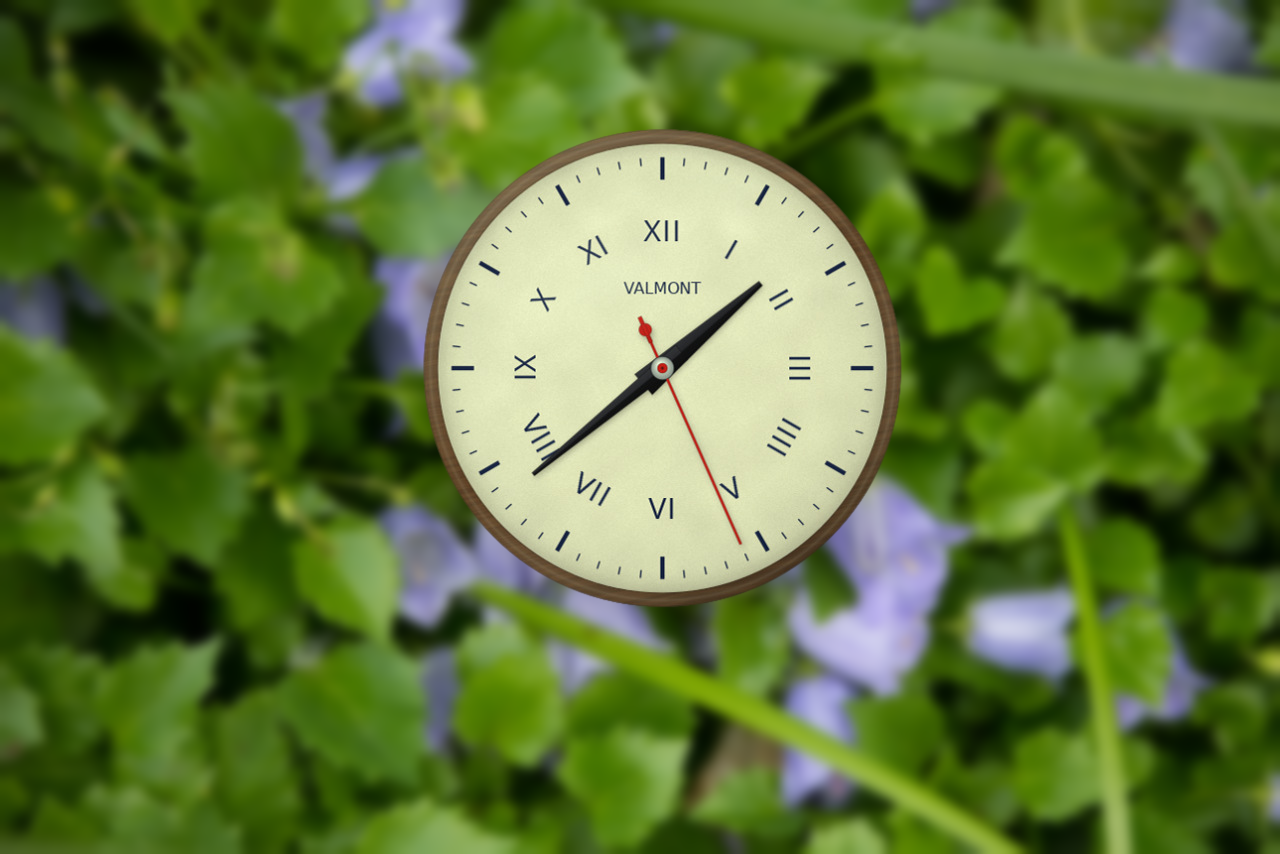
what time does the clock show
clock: 1:38:26
